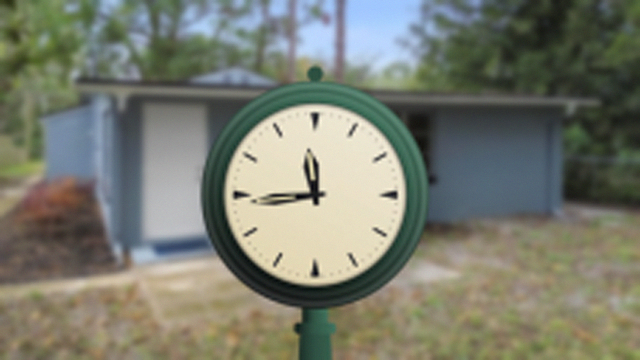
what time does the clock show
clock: 11:44
